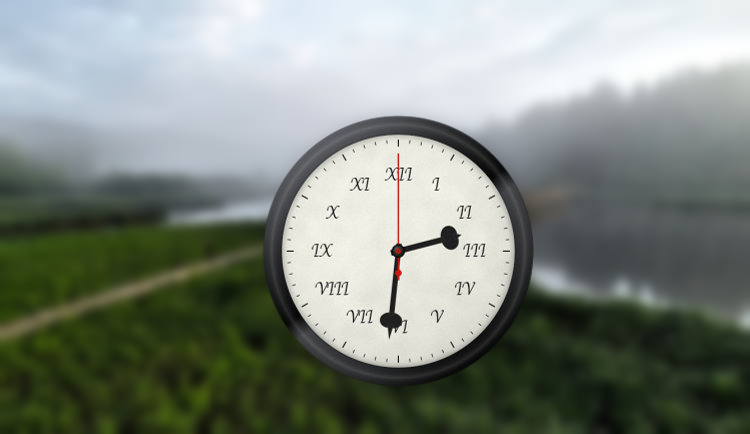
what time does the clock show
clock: 2:31:00
